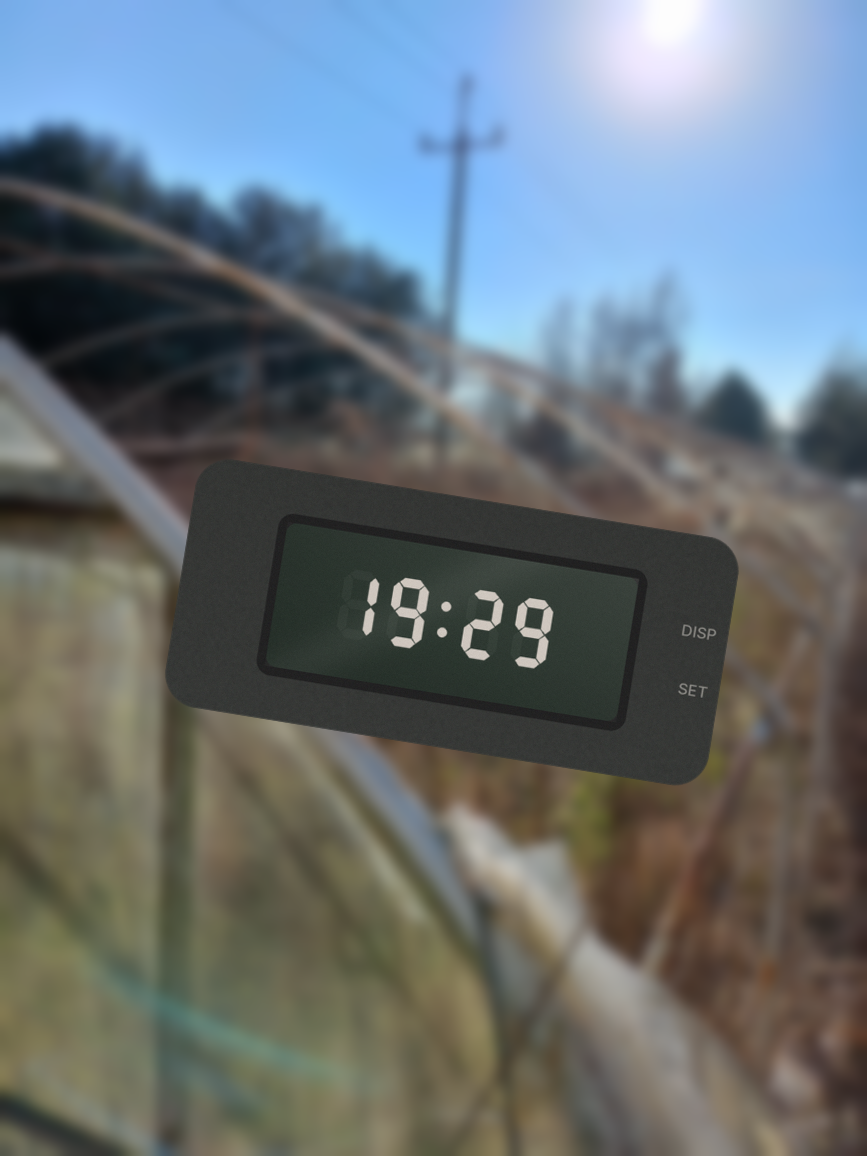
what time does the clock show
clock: 19:29
